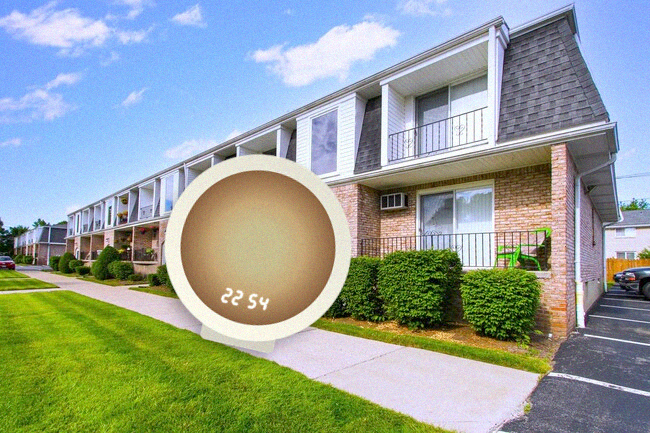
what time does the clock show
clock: 22:54
